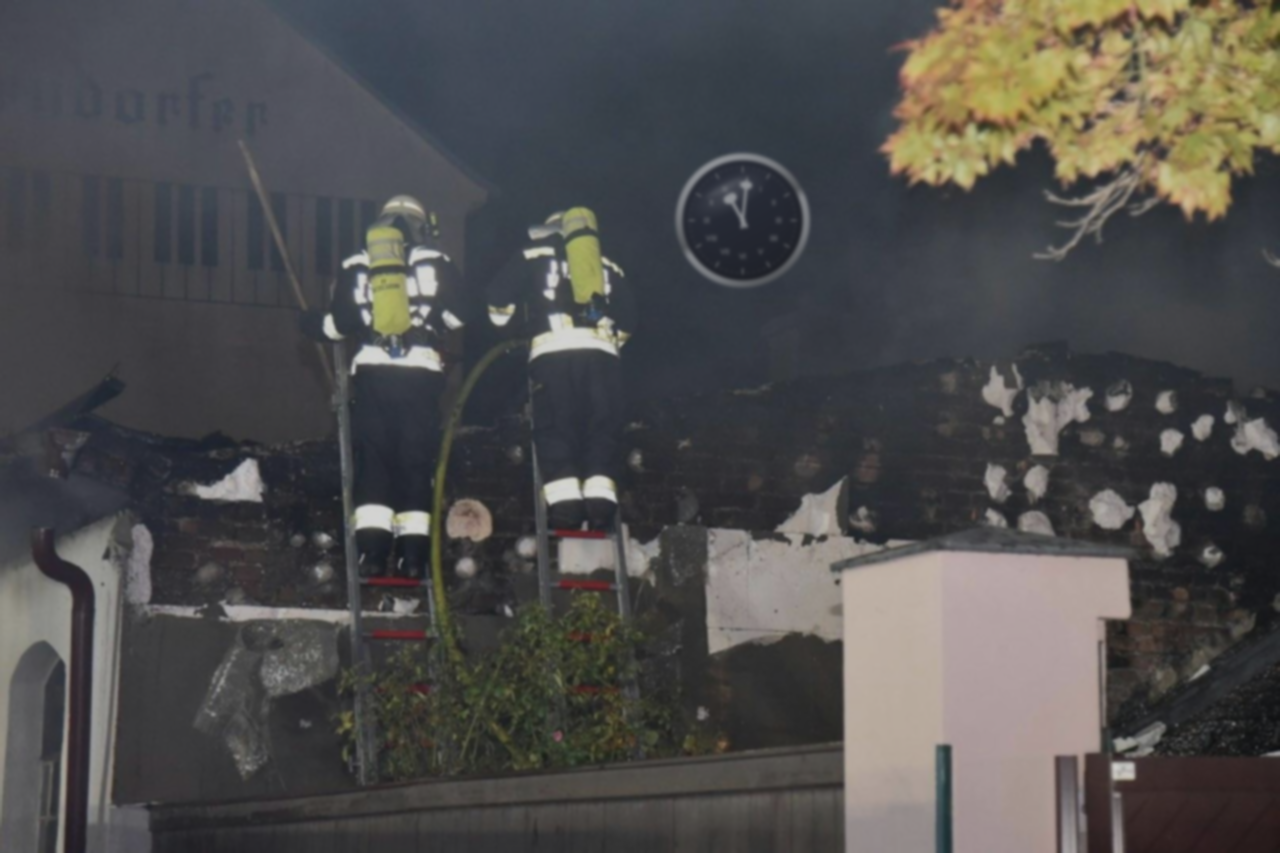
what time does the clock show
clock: 11:01
